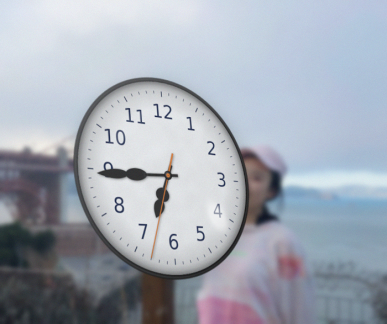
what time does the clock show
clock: 6:44:33
